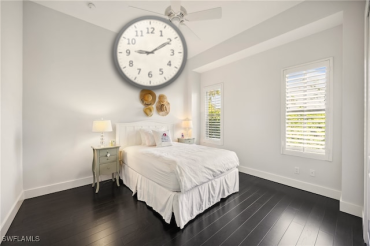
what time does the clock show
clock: 9:10
